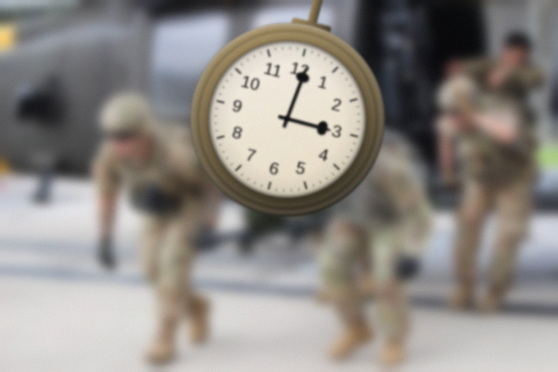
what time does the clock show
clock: 3:01
